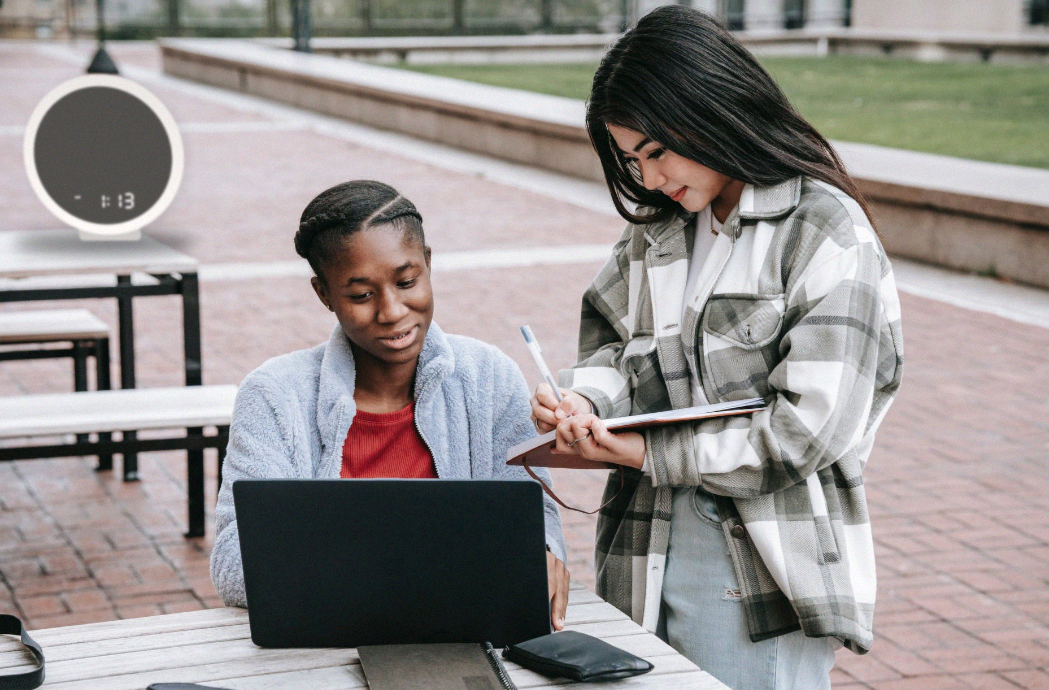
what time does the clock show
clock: 1:13
